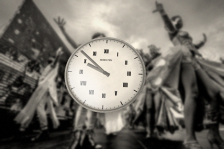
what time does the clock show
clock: 9:52
